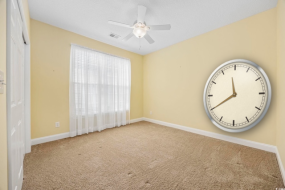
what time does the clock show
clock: 11:40
